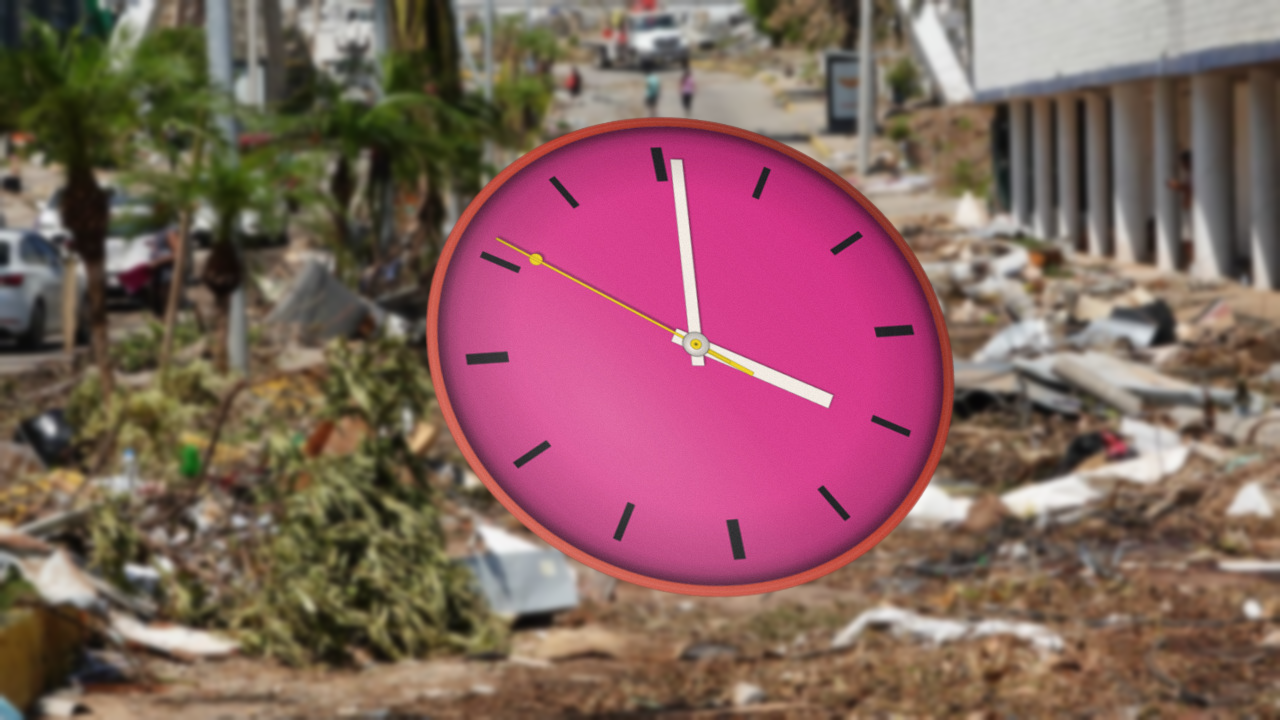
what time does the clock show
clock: 4:00:51
